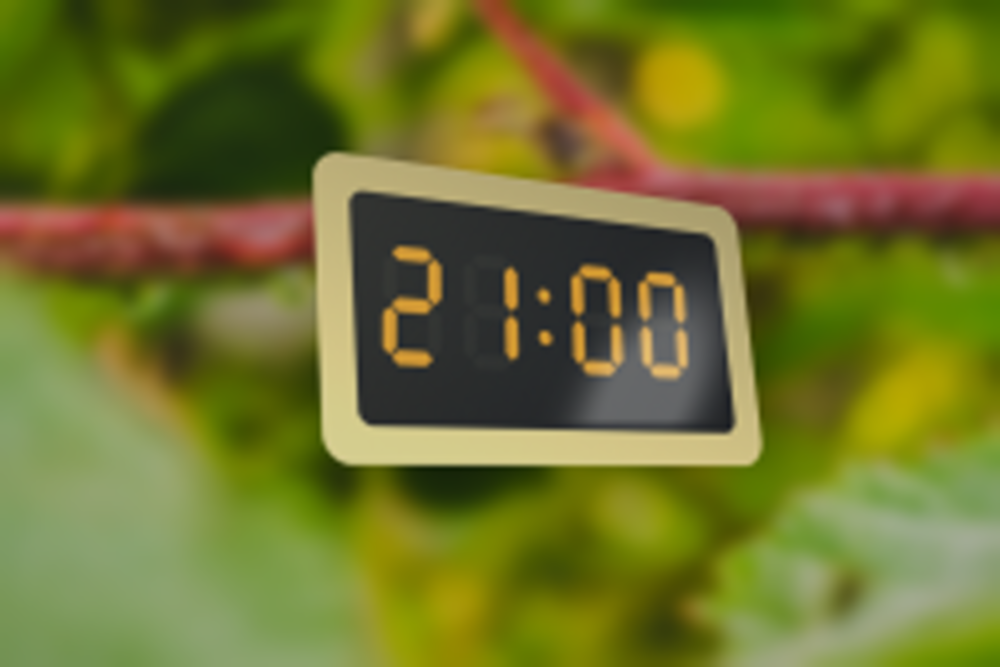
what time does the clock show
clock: 21:00
